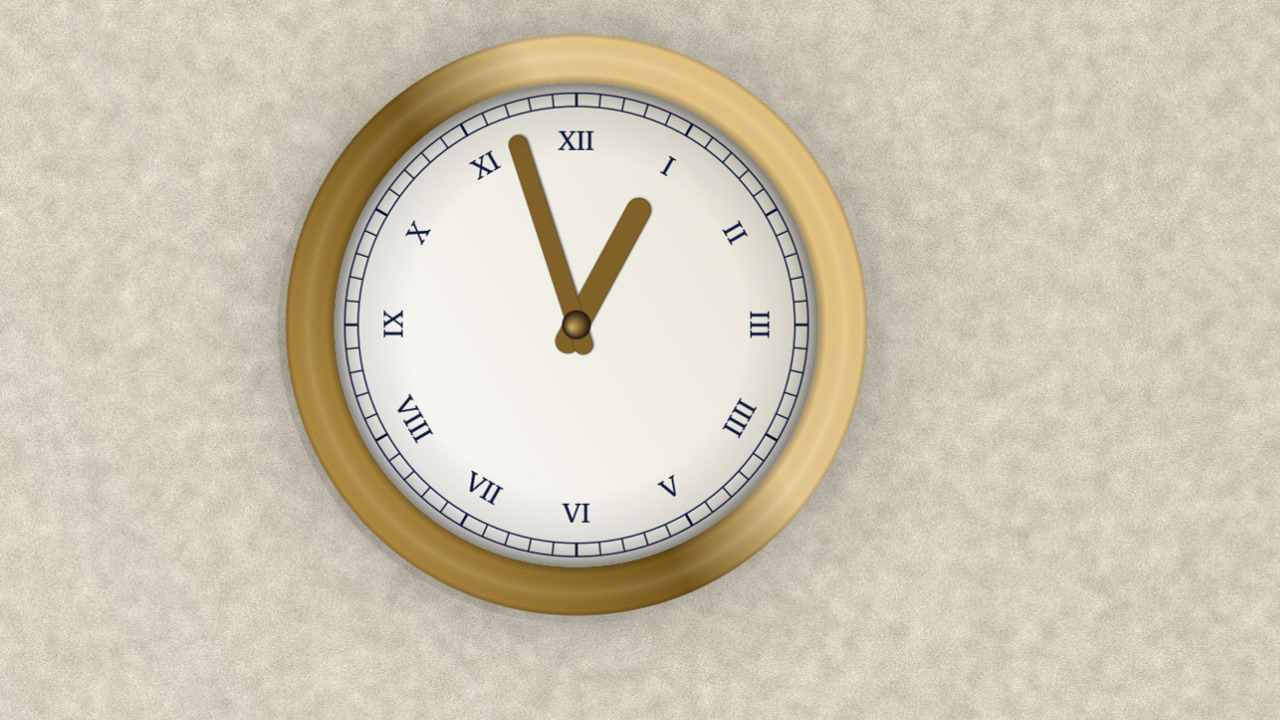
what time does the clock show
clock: 12:57
